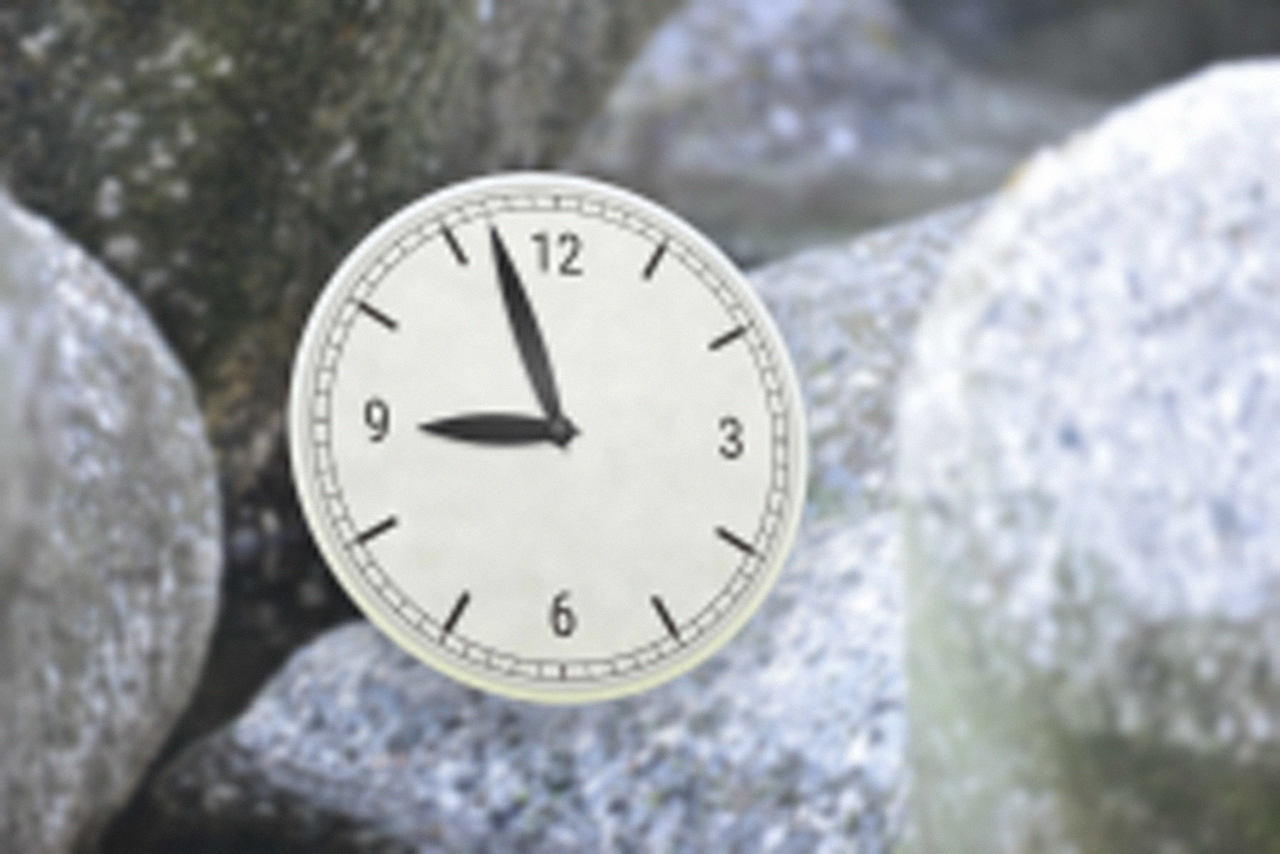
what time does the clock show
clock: 8:57
